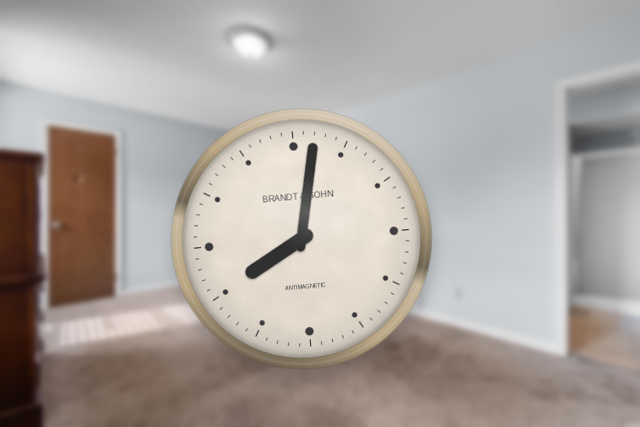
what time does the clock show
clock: 8:02
